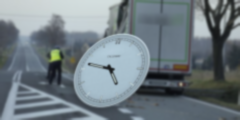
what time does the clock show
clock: 4:47
